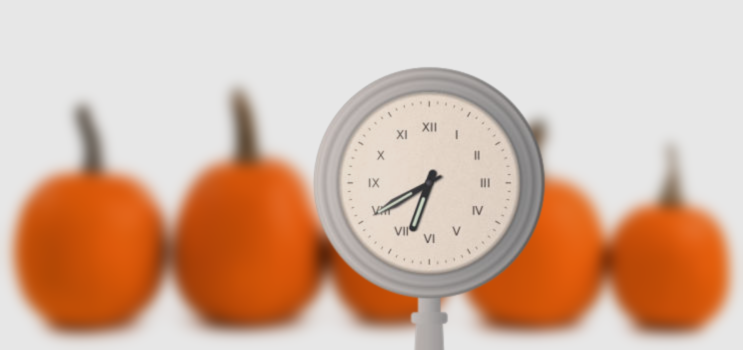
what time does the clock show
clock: 6:40
